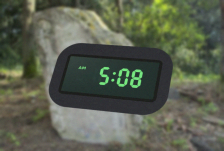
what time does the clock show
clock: 5:08
